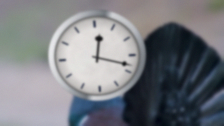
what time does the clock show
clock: 12:18
